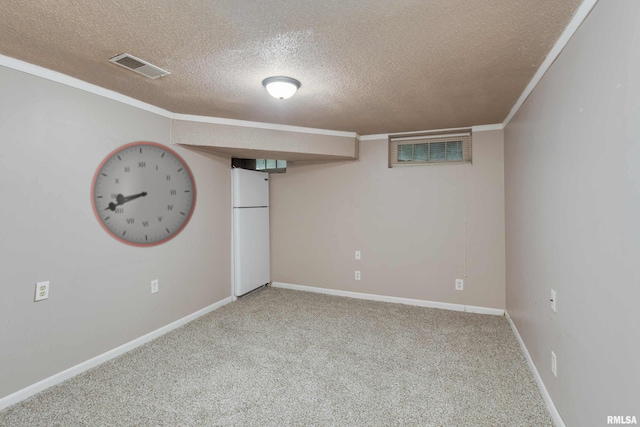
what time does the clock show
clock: 8:42
